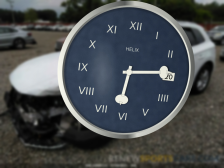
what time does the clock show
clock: 6:14
